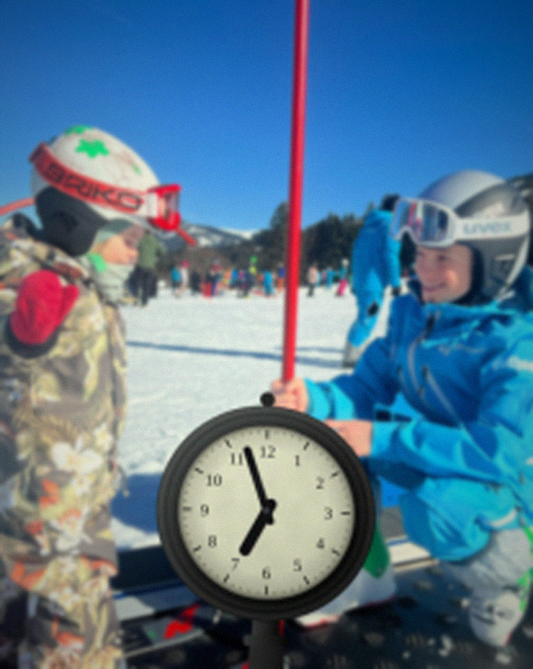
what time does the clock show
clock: 6:57
